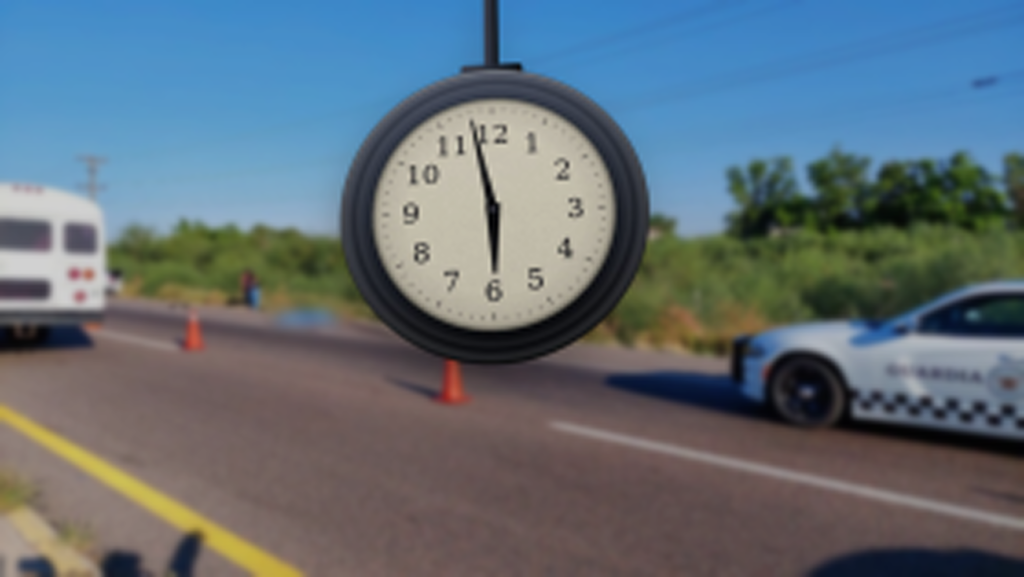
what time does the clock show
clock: 5:58
